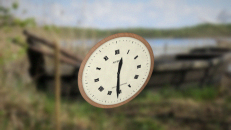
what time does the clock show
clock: 12:31
